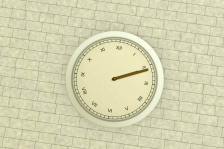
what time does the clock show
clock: 2:11
